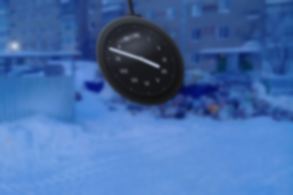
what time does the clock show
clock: 3:48
